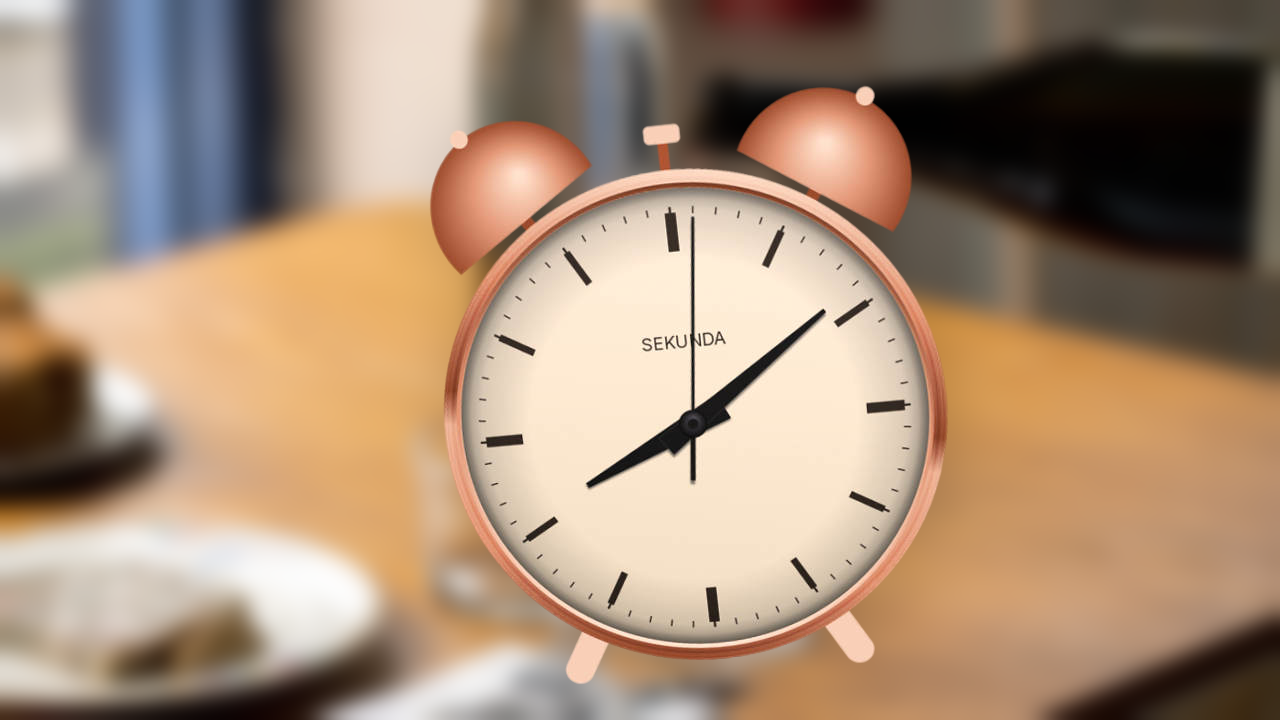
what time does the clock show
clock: 8:09:01
